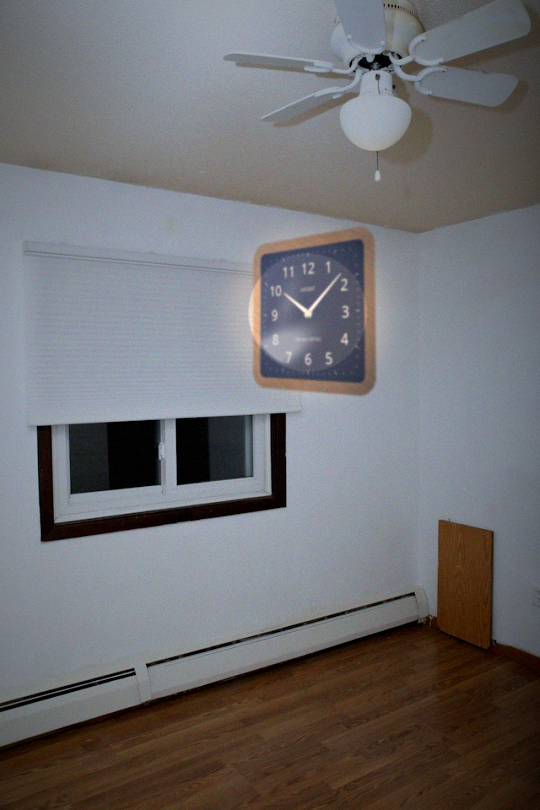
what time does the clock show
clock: 10:08
